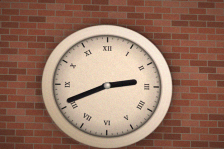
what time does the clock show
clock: 2:41
